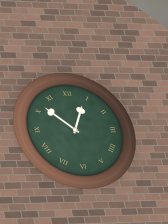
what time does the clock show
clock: 12:52
